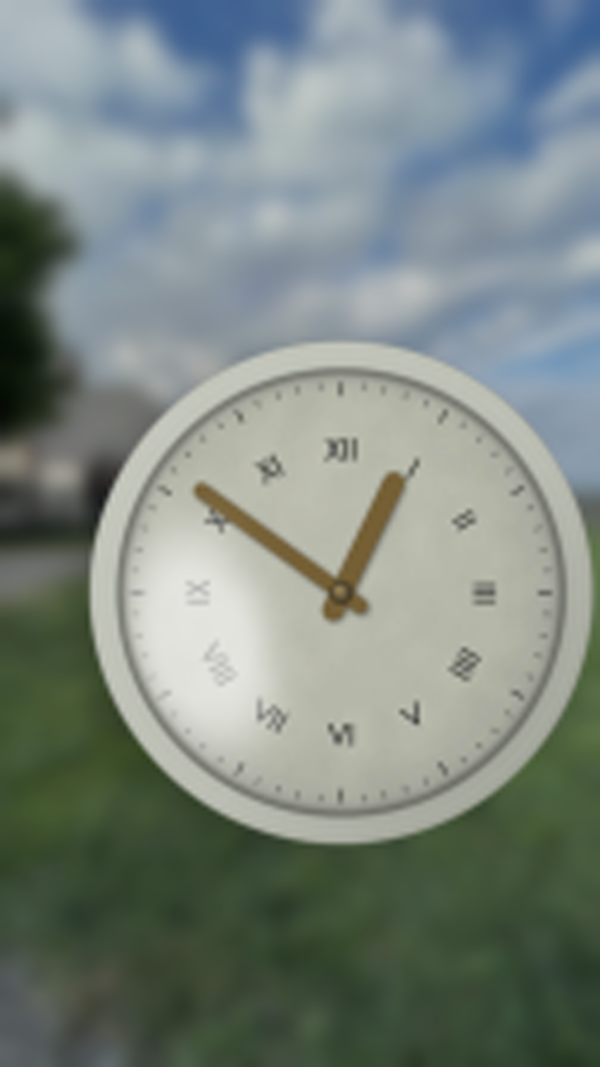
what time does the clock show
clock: 12:51
